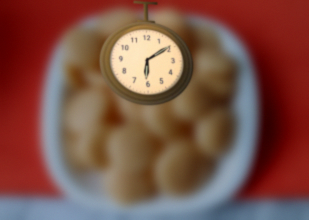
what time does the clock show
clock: 6:09
